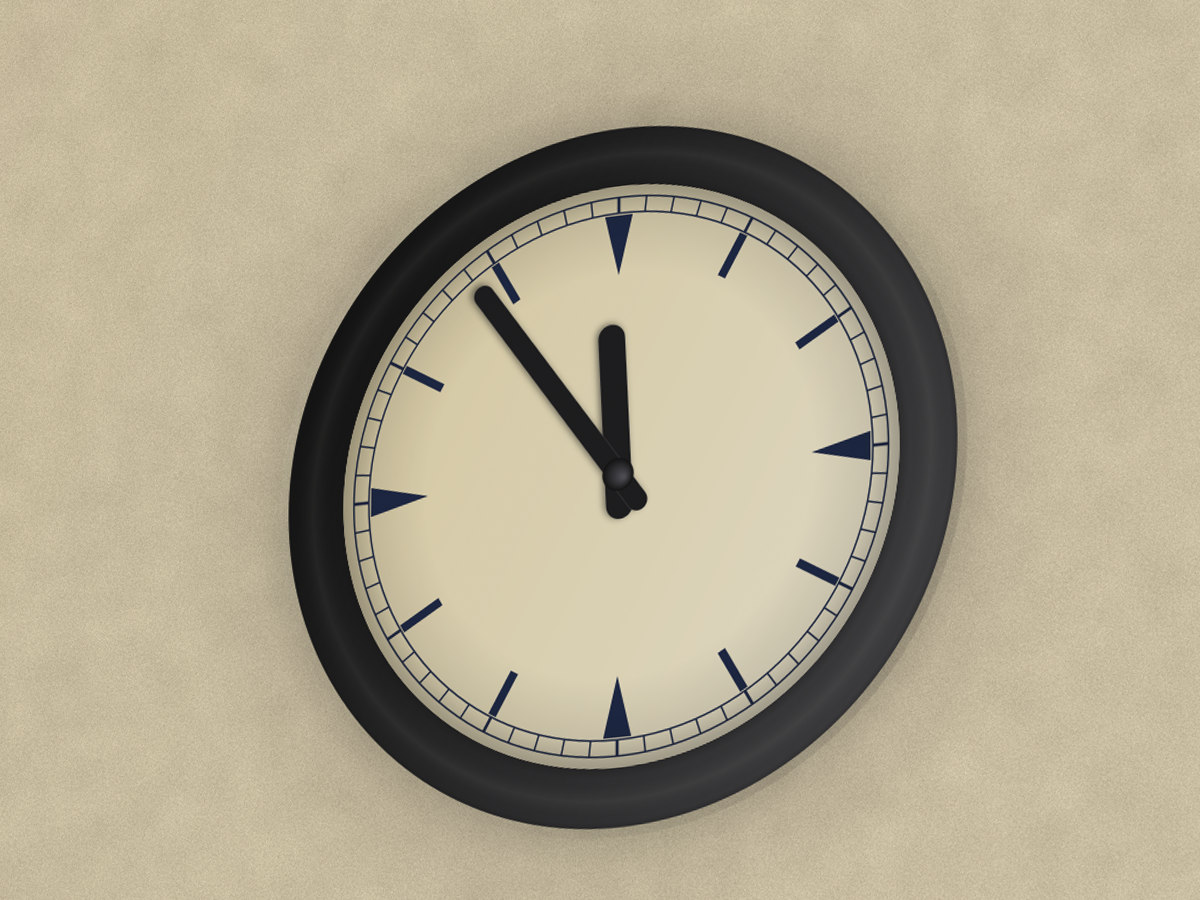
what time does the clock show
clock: 11:54
